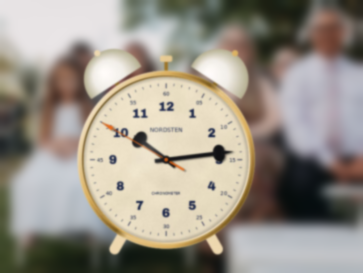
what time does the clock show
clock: 10:13:50
